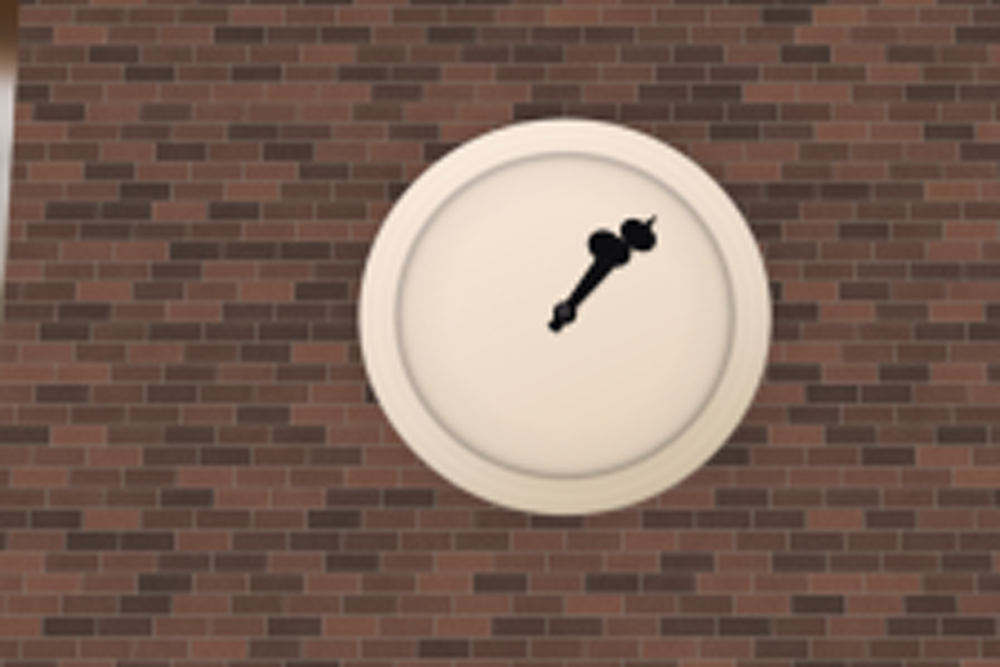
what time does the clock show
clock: 1:07
